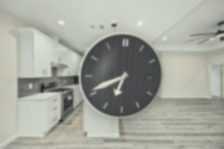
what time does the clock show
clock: 6:41
